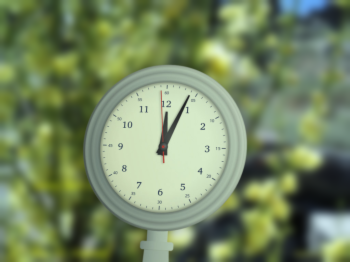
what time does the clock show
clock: 12:03:59
